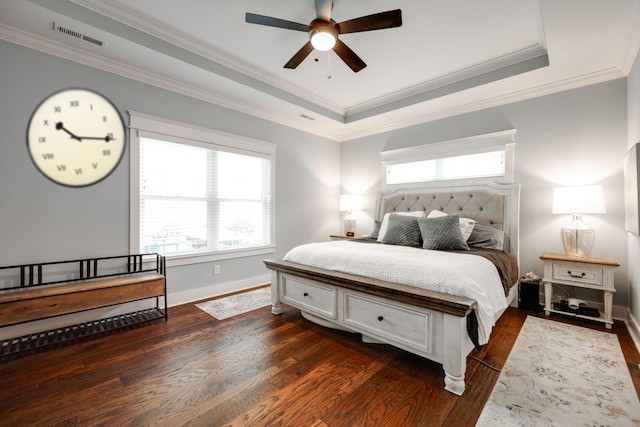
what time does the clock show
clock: 10:16
